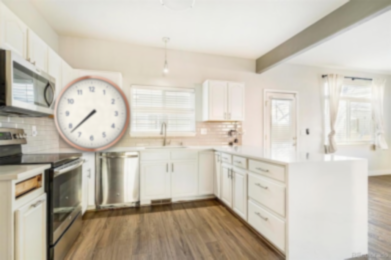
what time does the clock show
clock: 7:38
